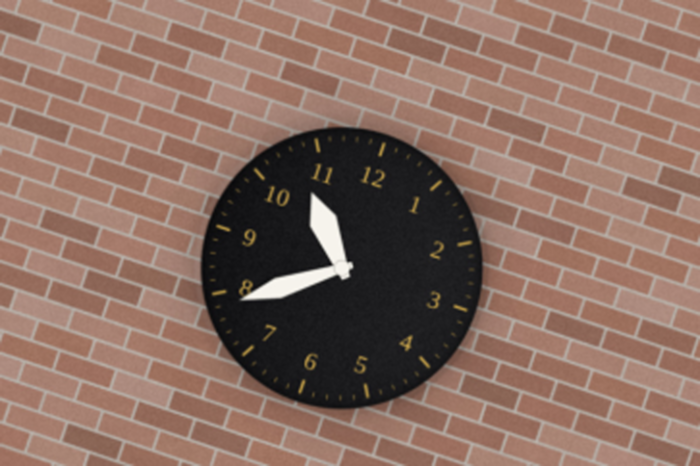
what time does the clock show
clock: 10:39
